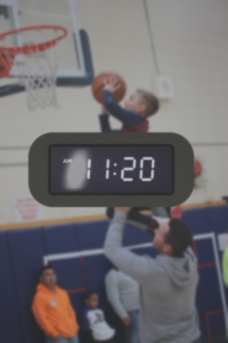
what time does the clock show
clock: 11:20
